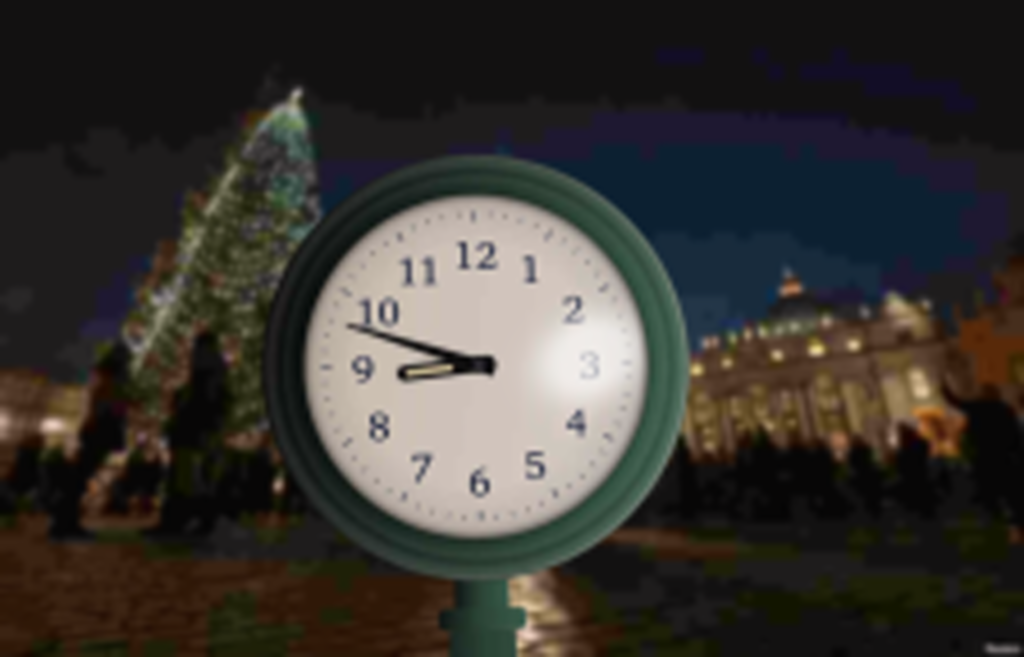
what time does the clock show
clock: 8:48
